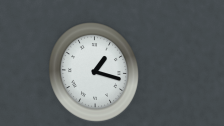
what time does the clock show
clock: 1:17
